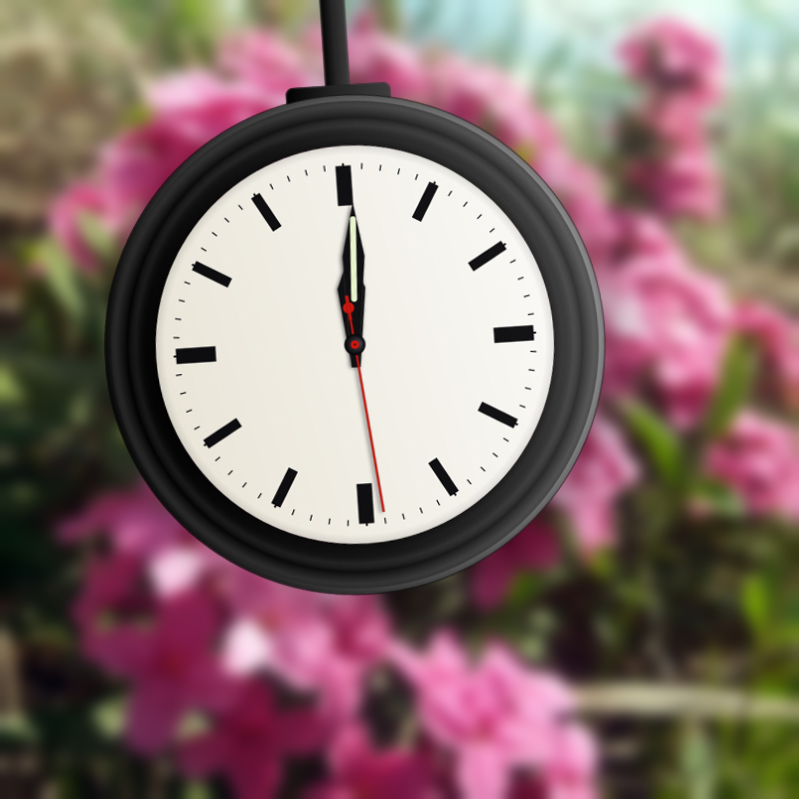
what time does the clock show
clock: 12:00:29
